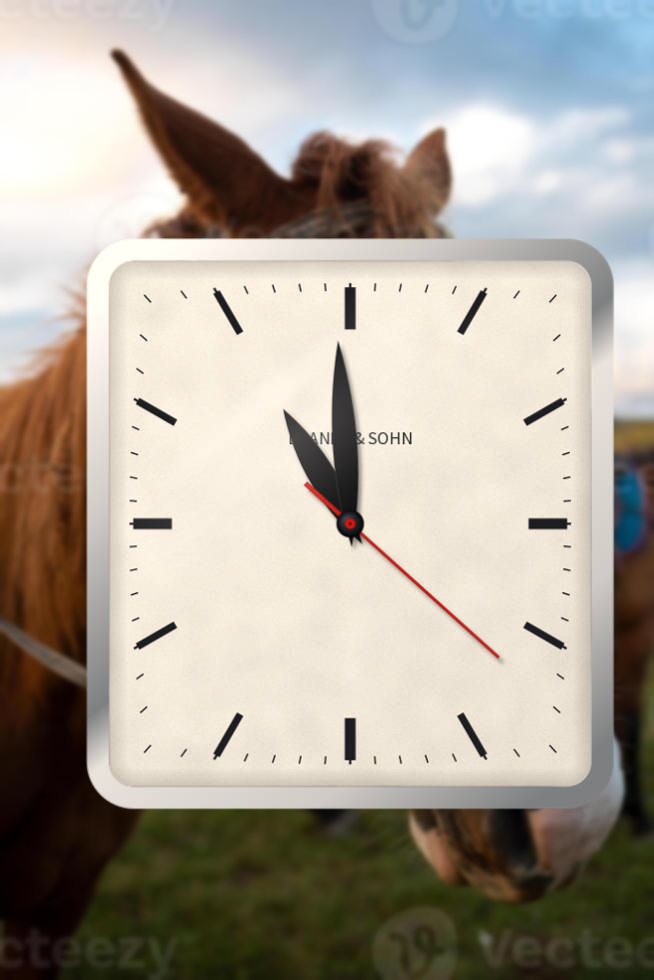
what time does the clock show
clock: 10:59:22
